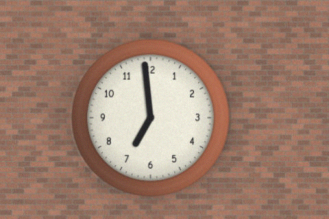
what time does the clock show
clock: 6:59
